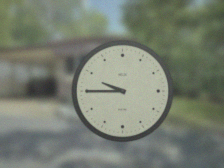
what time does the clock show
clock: 9:45
